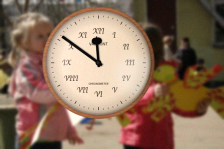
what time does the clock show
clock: 11:51
